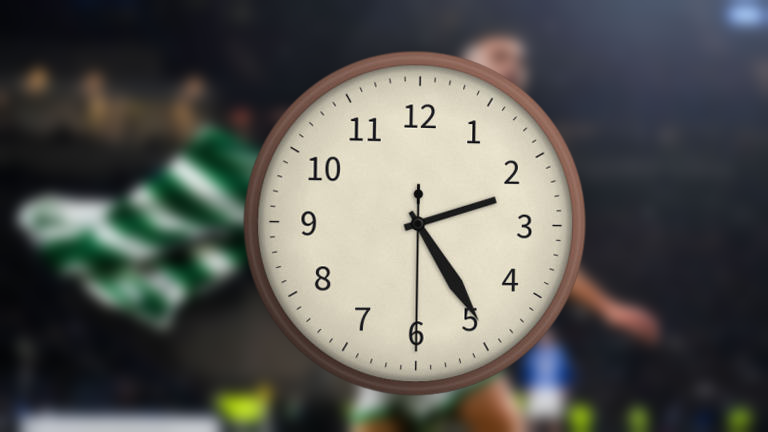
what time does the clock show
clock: 2:24:30
